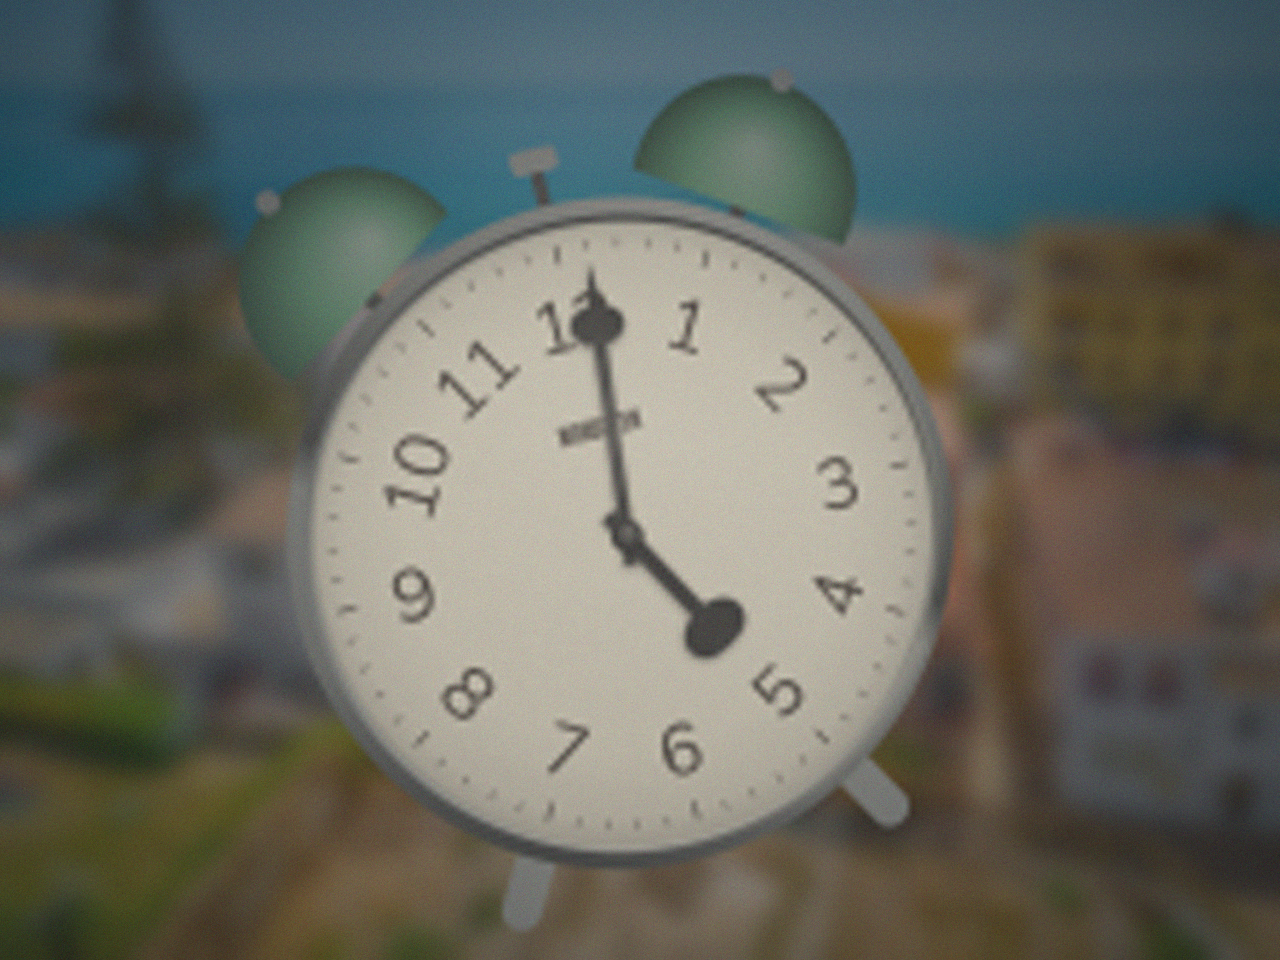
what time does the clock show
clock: 5:01
